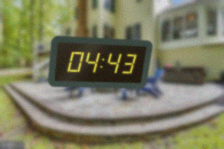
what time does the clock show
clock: 4:43
